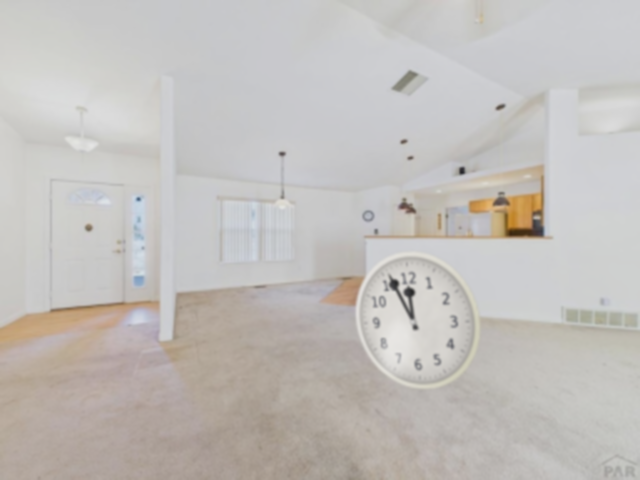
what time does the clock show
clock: 11:56
